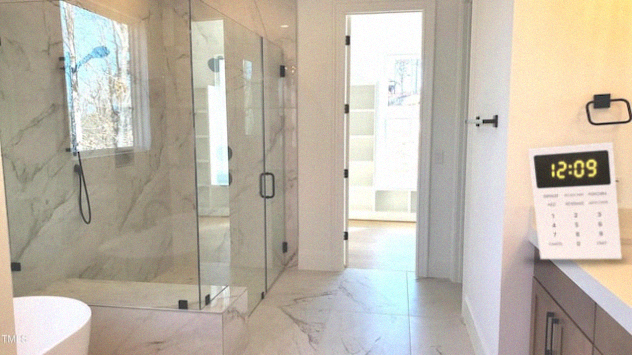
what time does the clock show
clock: 12:09
